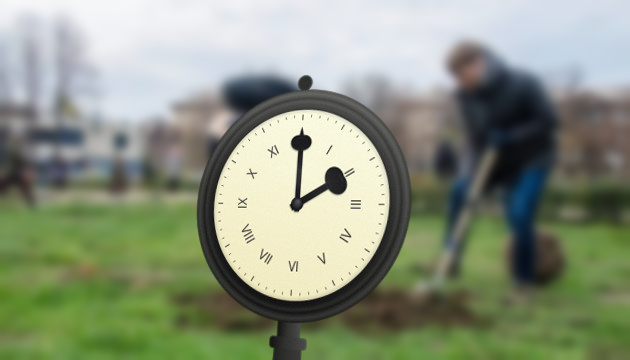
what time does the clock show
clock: 2:00
